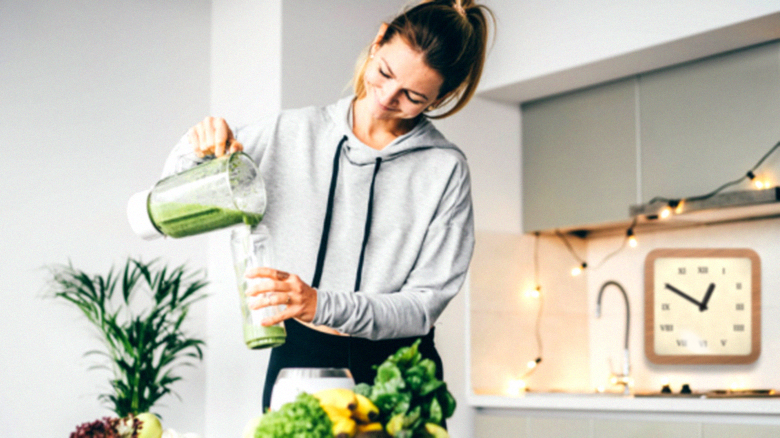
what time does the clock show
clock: 12:50
